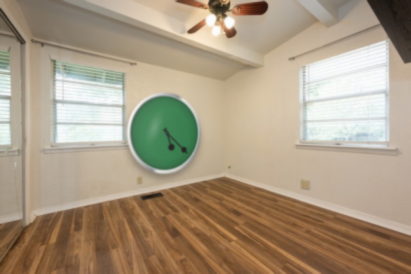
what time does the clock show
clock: 5:22
